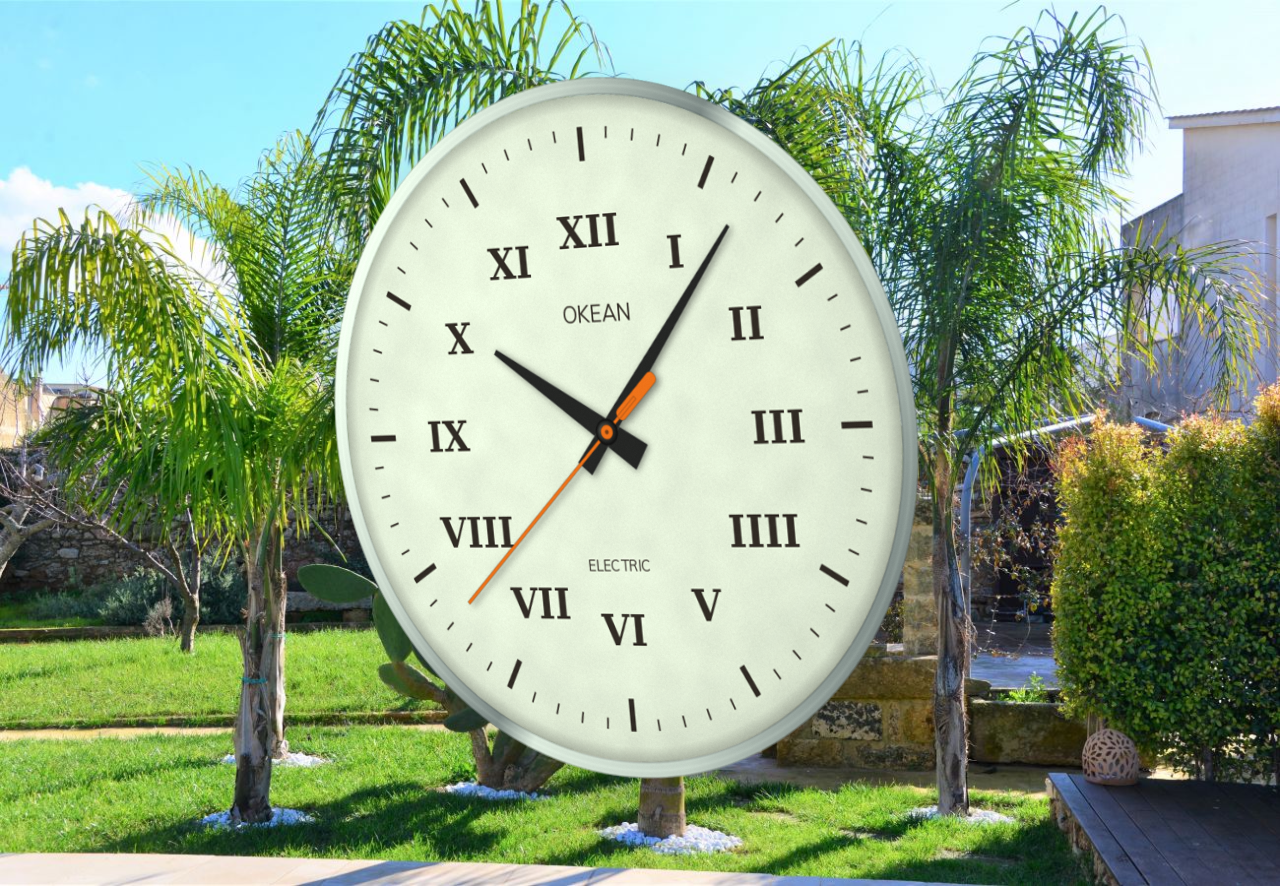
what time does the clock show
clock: 10:06:38
